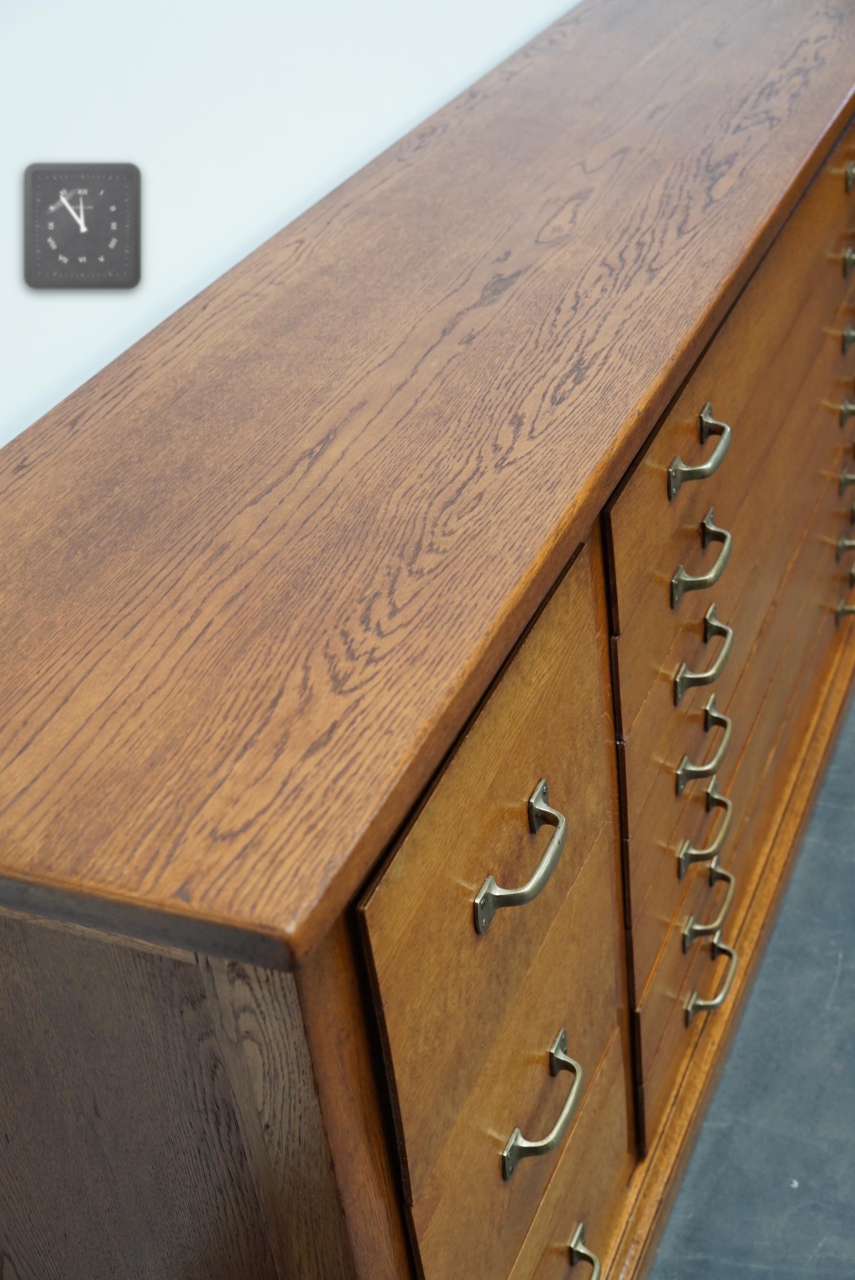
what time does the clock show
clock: 11:54
